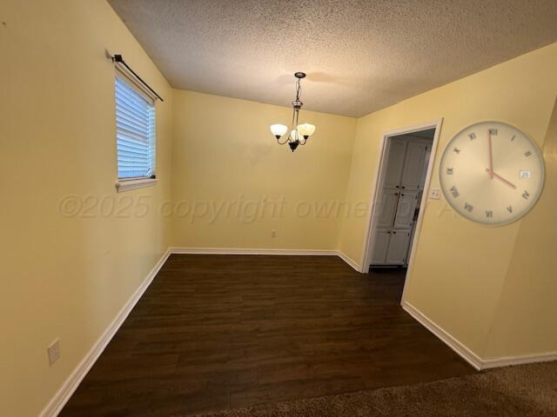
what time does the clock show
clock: 3:59
